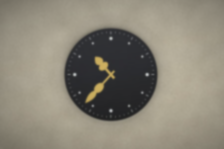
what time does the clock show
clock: 10:37
